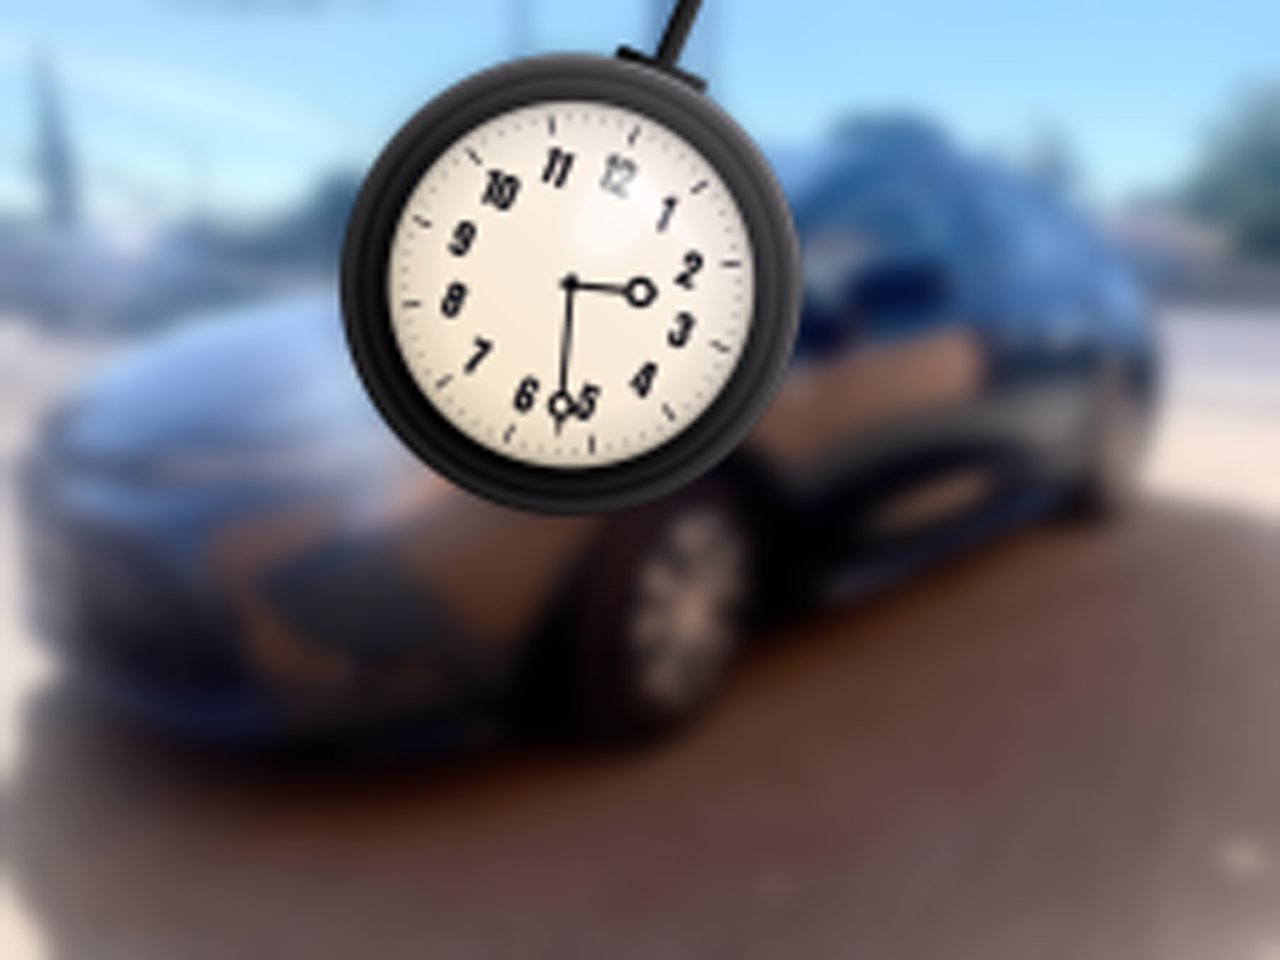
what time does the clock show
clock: 2:27
